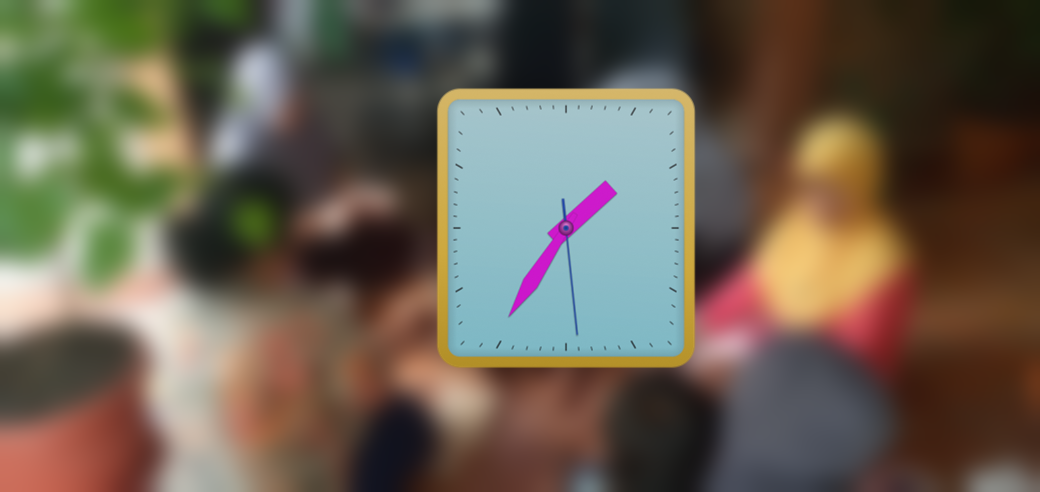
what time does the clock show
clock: 1:35:29
